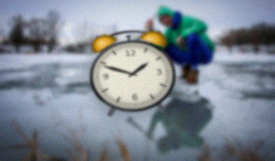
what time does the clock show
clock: 1:49
